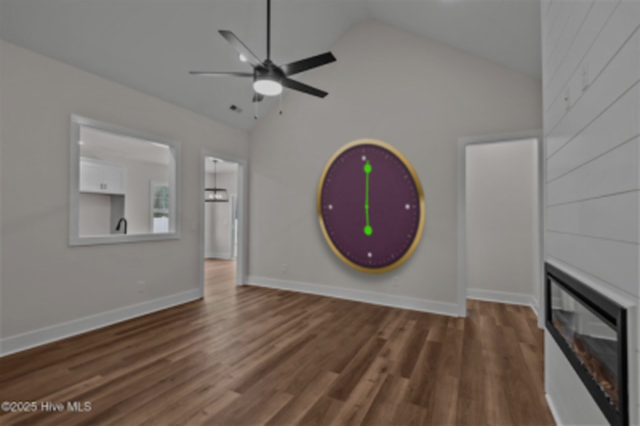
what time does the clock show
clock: 6:01
